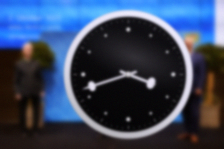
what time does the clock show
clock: 3:42
